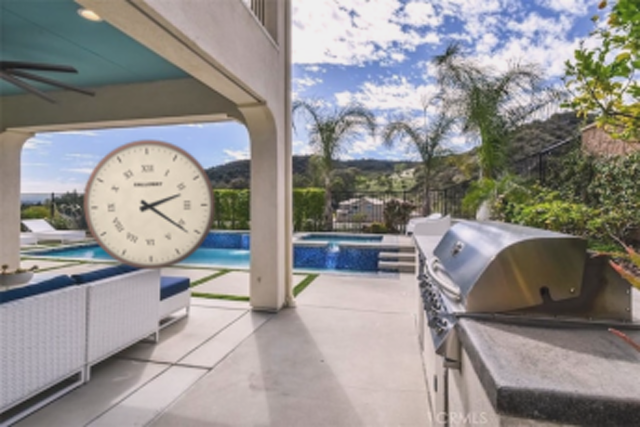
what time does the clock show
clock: 2:21
